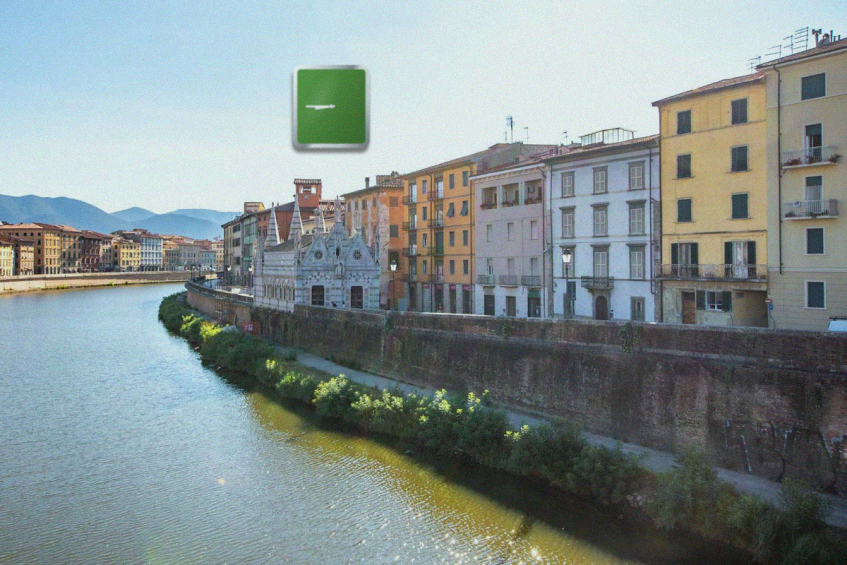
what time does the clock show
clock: 8:45
